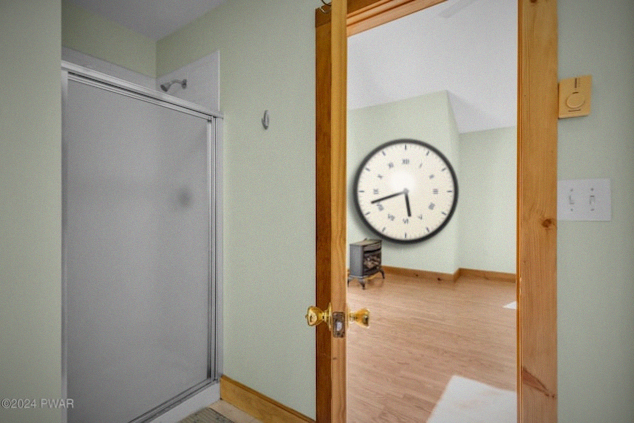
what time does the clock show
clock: 5:42
